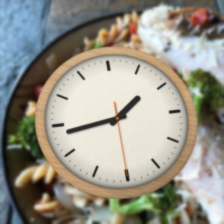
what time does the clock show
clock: 1:43:30
